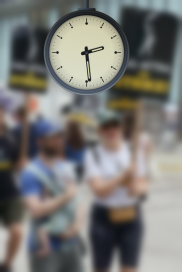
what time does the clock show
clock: 2:29
